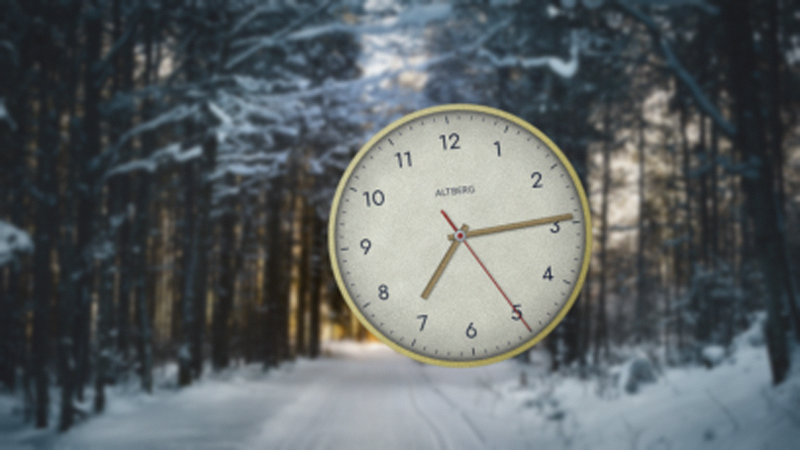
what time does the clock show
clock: 7:14:25
